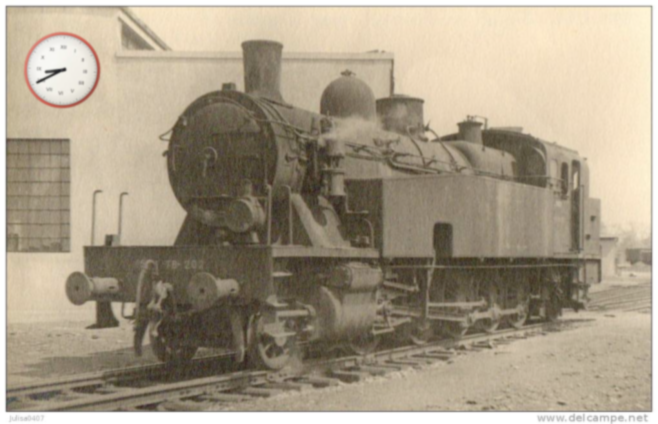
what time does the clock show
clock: 8:40
